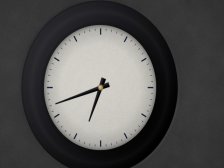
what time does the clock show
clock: 6:42
